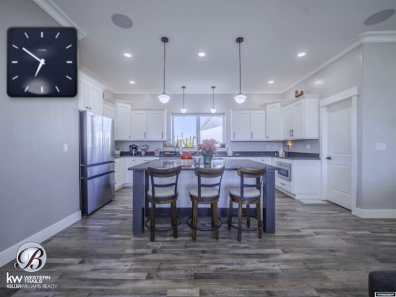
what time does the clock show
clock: 6:51
